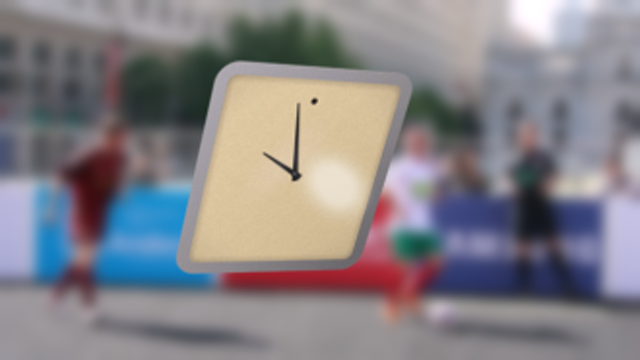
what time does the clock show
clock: 9:58
